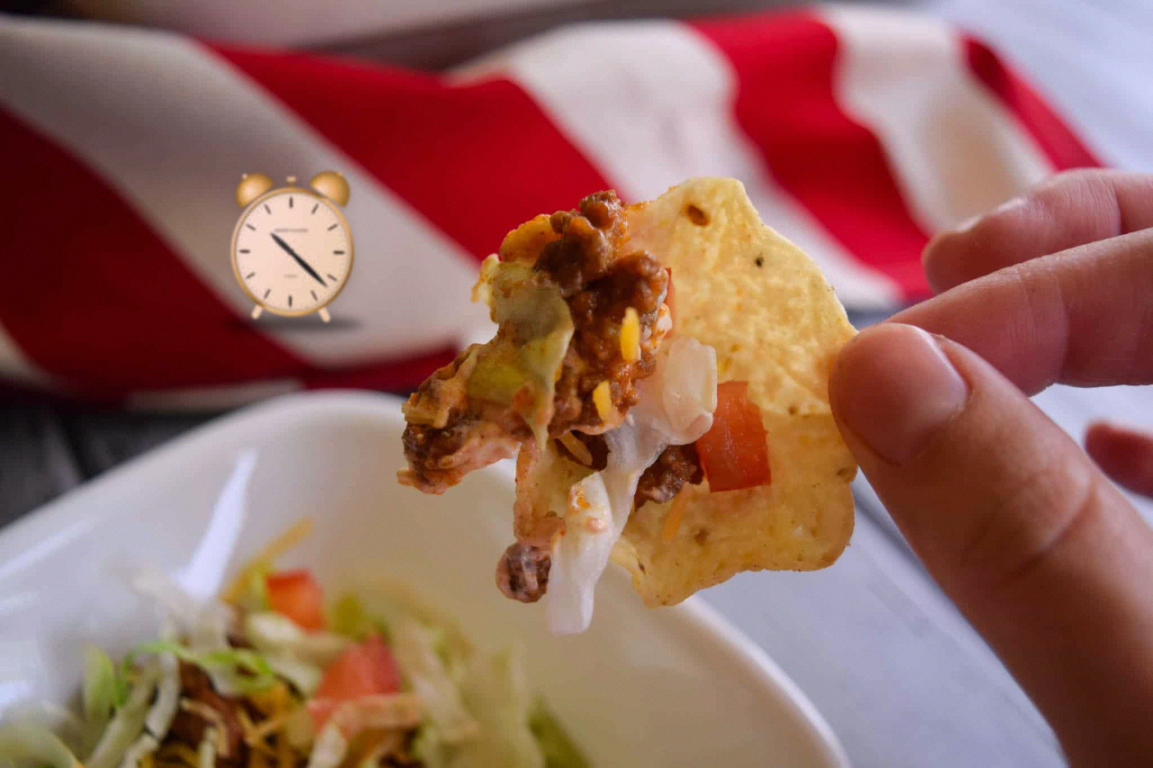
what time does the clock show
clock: 10:22
